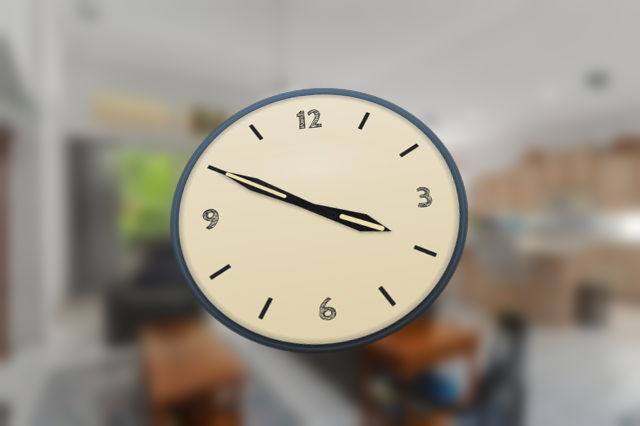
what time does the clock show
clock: 3:50
